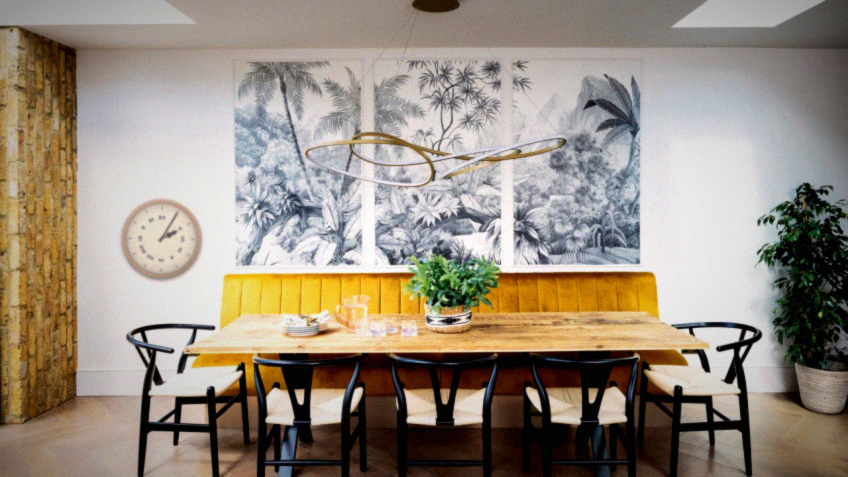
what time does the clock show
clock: 2:05
